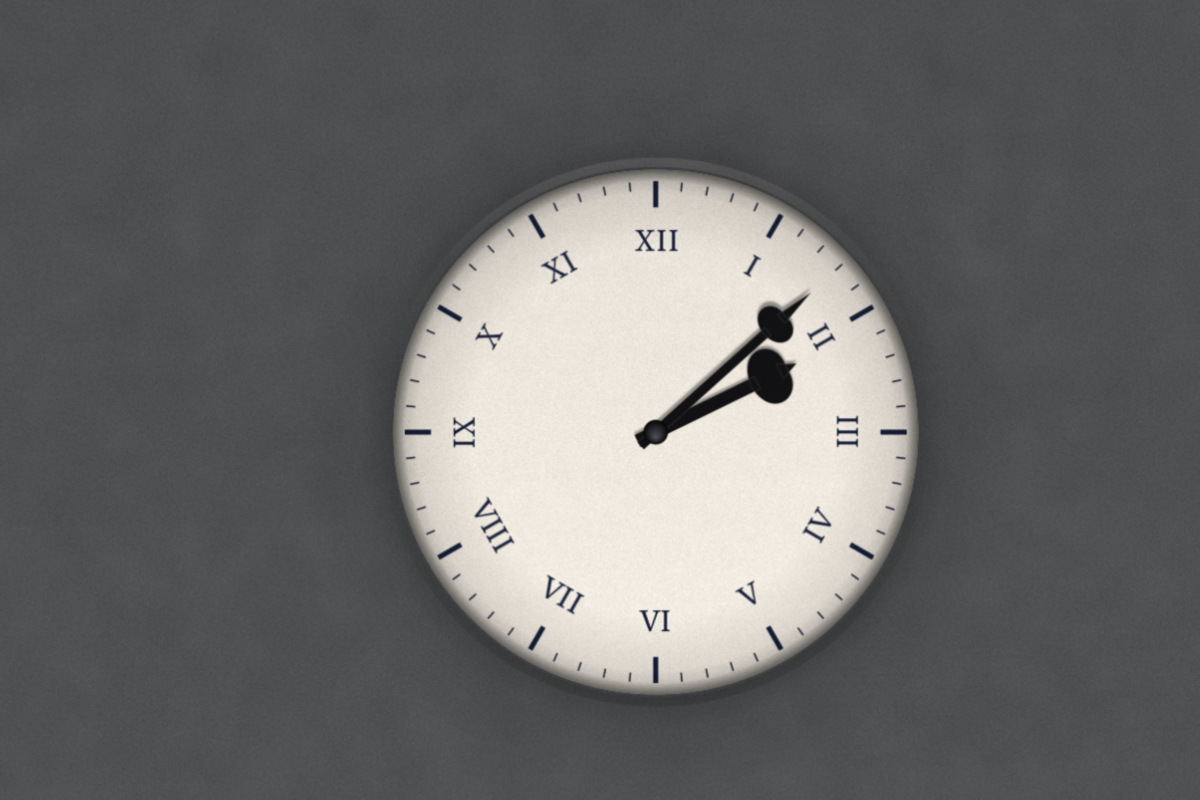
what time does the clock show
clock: 2:08
